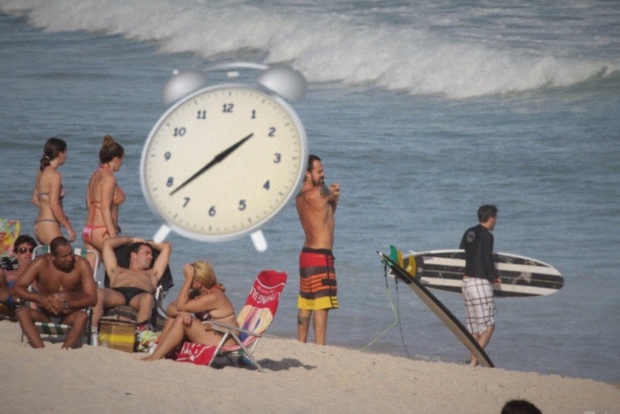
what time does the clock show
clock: 1:38
